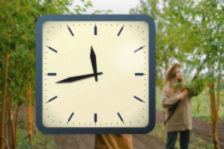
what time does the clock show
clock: 11:43
